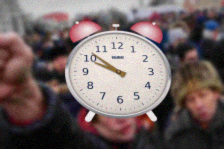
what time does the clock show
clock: 9:52
